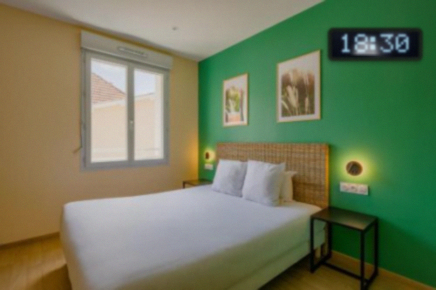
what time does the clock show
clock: 18:30
